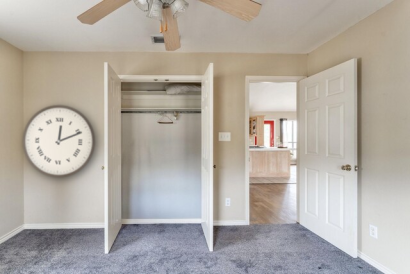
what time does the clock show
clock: 12:11
